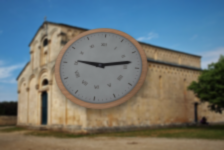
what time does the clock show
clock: 9:13
